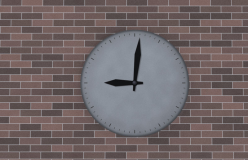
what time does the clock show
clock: 9:01
